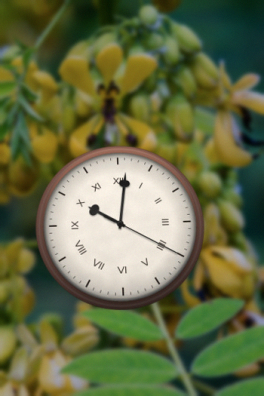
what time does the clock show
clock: 10:01:20
